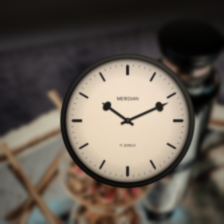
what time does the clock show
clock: 10:11
